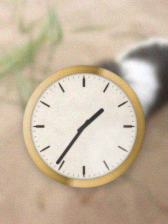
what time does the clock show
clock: 1:36
